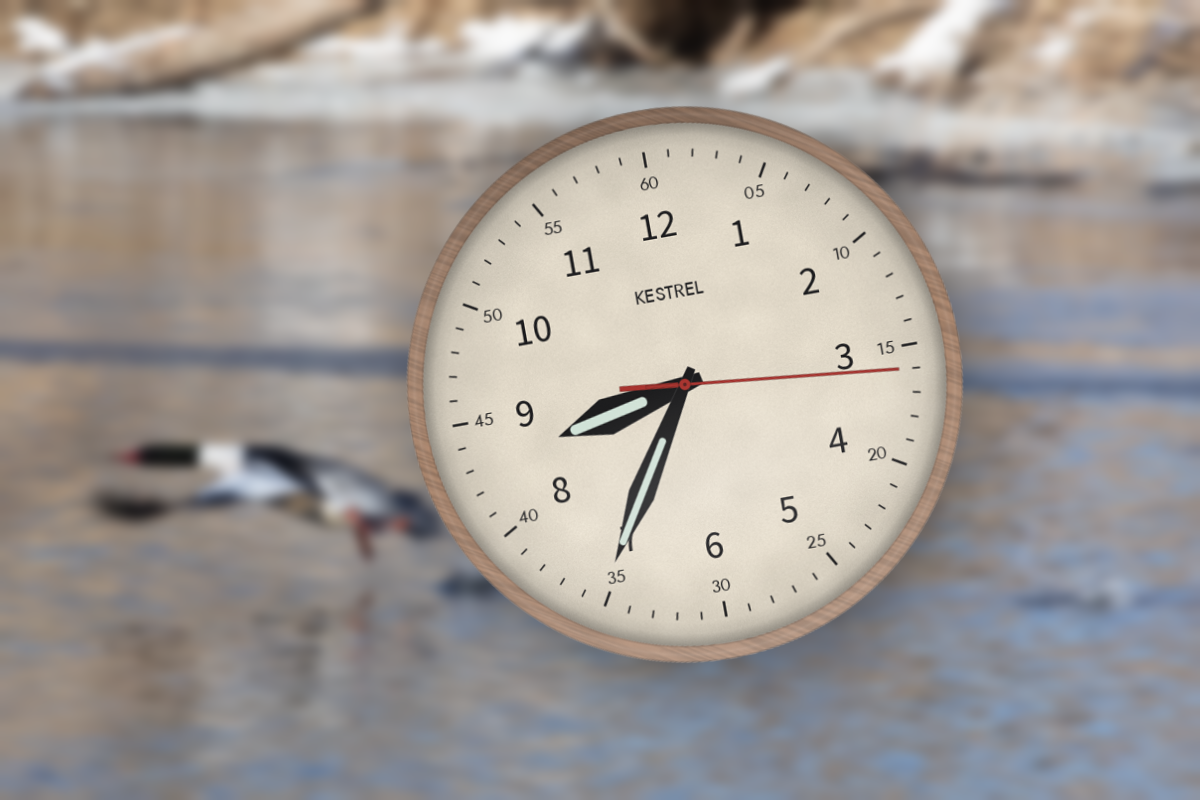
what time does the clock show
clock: 8:35:16
